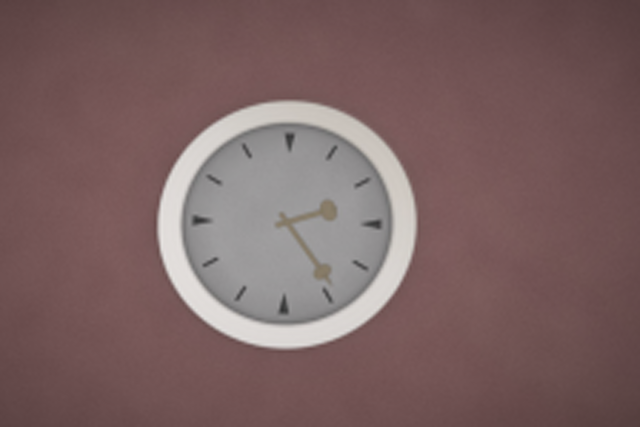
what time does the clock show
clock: 2:24
